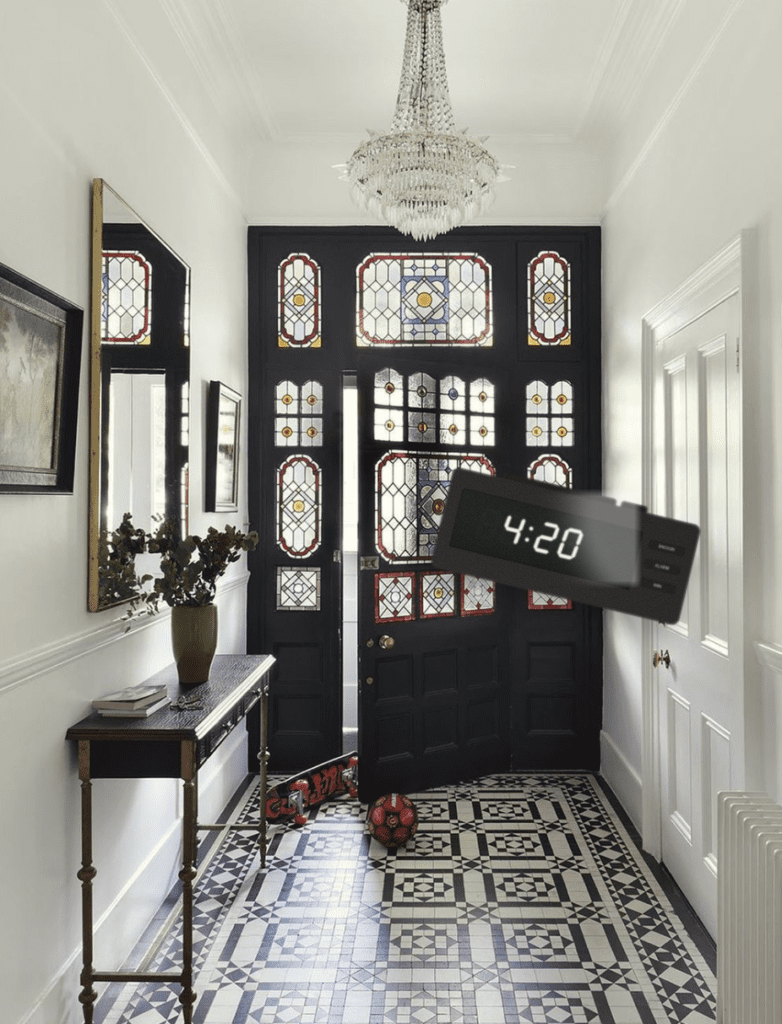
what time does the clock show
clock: 4:20
